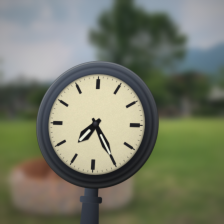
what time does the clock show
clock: 7:25
